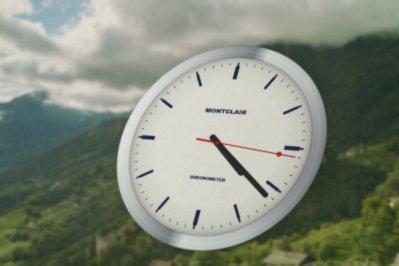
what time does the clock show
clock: 4:21:16
